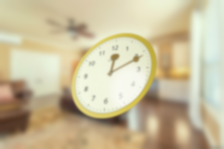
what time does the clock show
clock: 12:11
